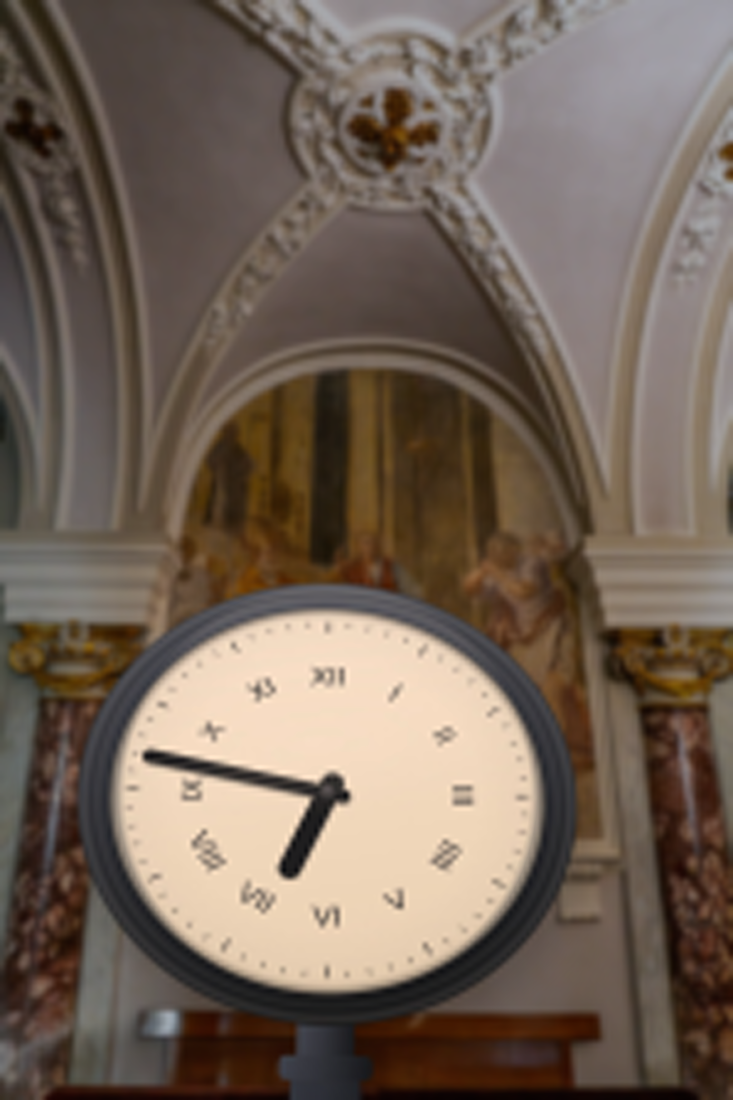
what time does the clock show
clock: 6:47
